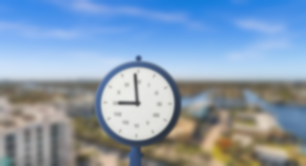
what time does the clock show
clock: 8:59
